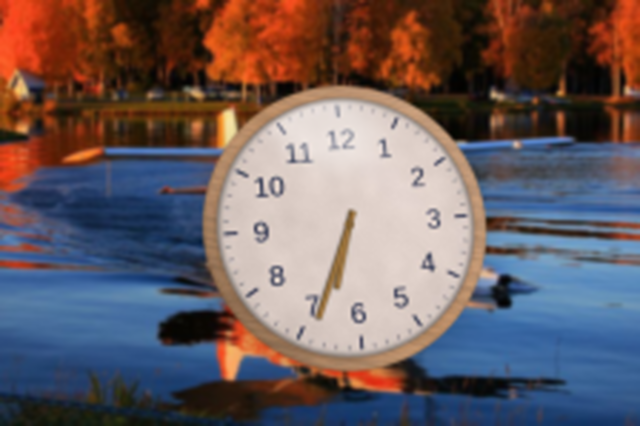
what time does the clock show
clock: 6:34
